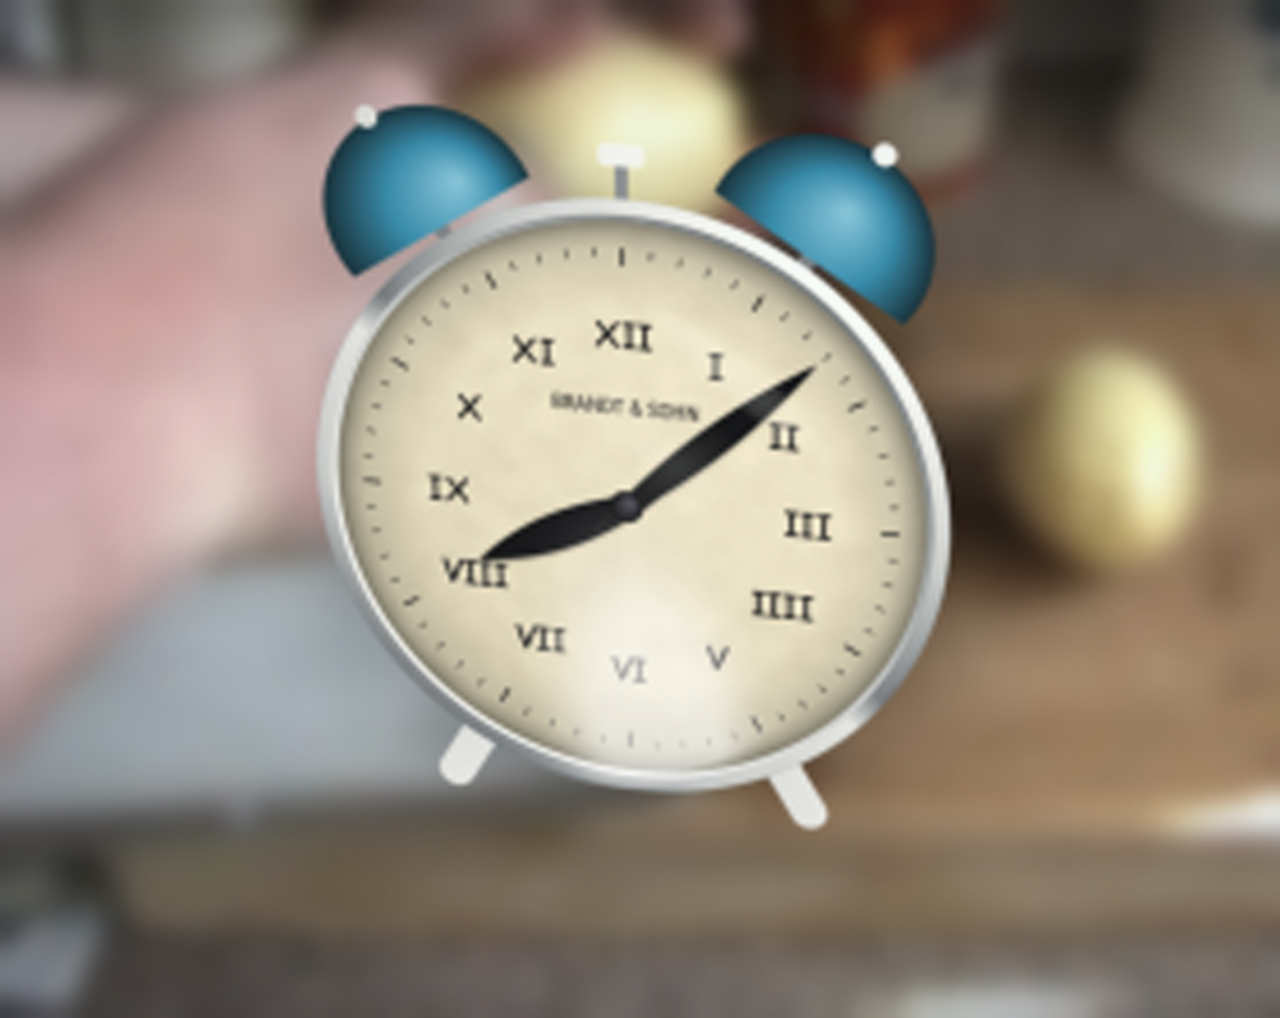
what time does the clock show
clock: 8:08
